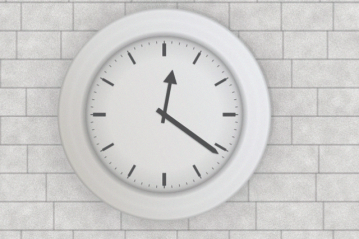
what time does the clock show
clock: 12:21
